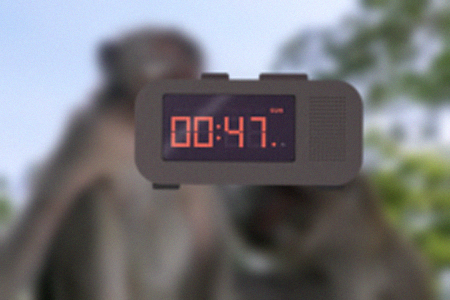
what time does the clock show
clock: 0:47
